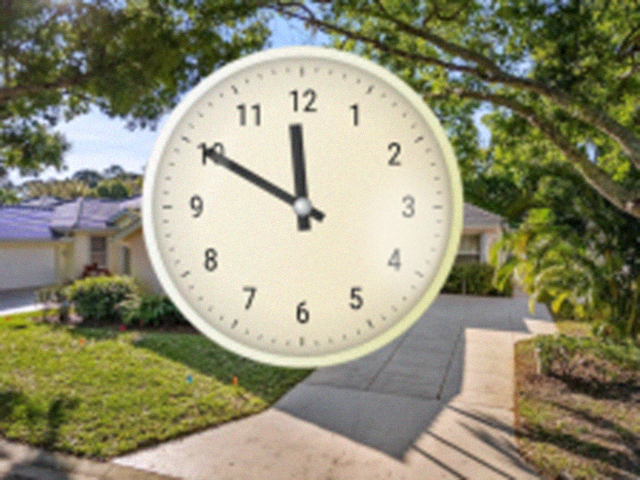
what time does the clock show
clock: 11:50
